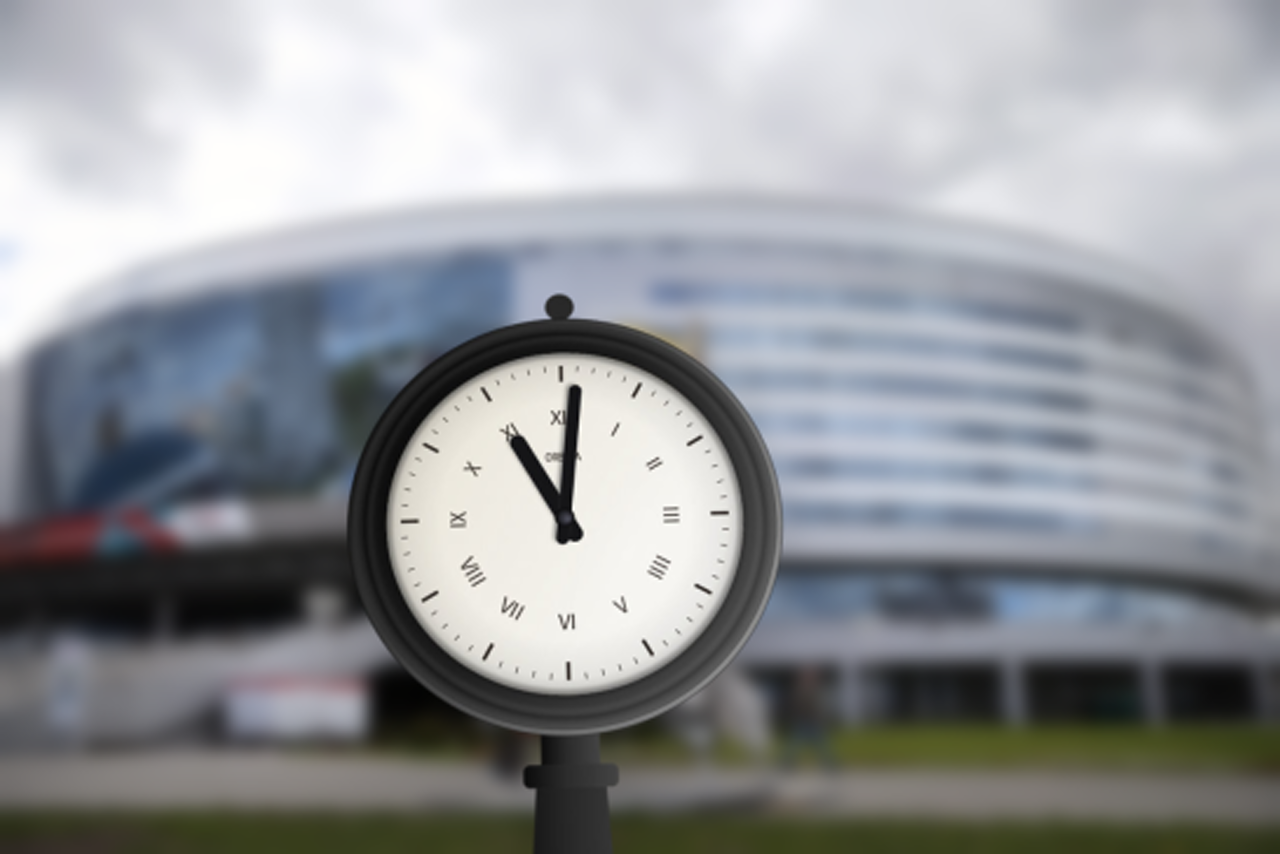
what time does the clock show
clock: 11:01
